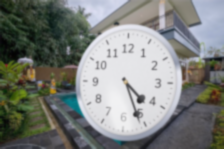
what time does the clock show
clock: 4:26
